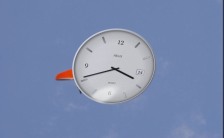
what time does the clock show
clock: 3:41
